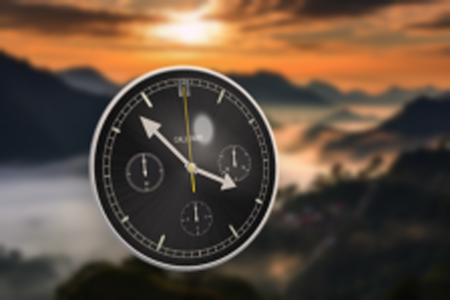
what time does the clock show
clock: 3:53
